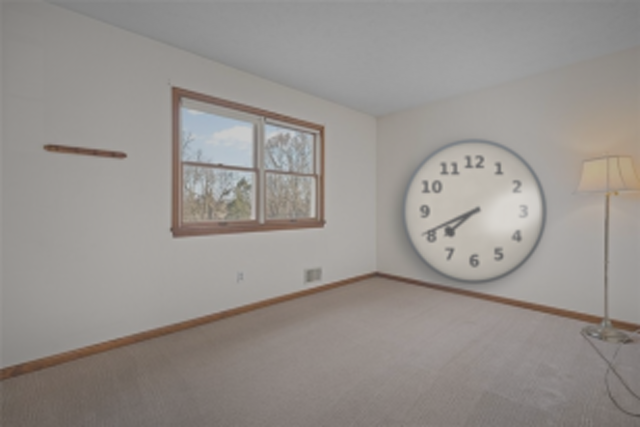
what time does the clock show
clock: 7:41
